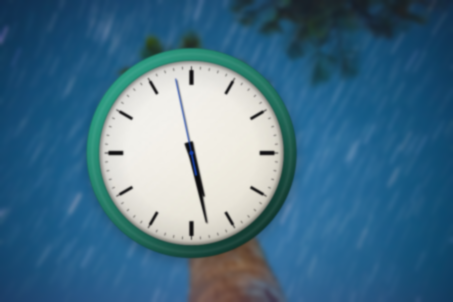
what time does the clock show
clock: 5:27:58
